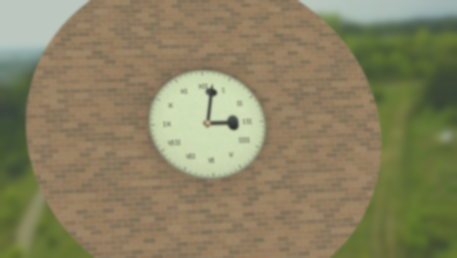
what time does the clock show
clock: 3:02
